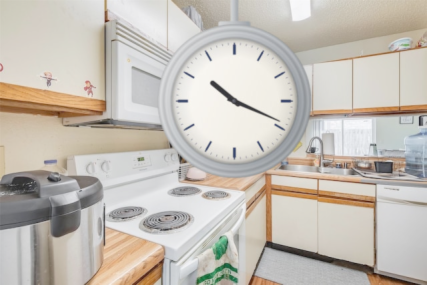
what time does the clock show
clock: 10:19
